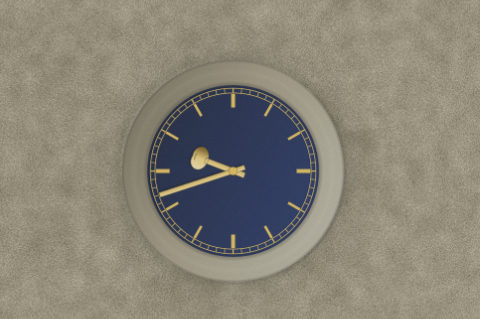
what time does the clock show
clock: 9:42
